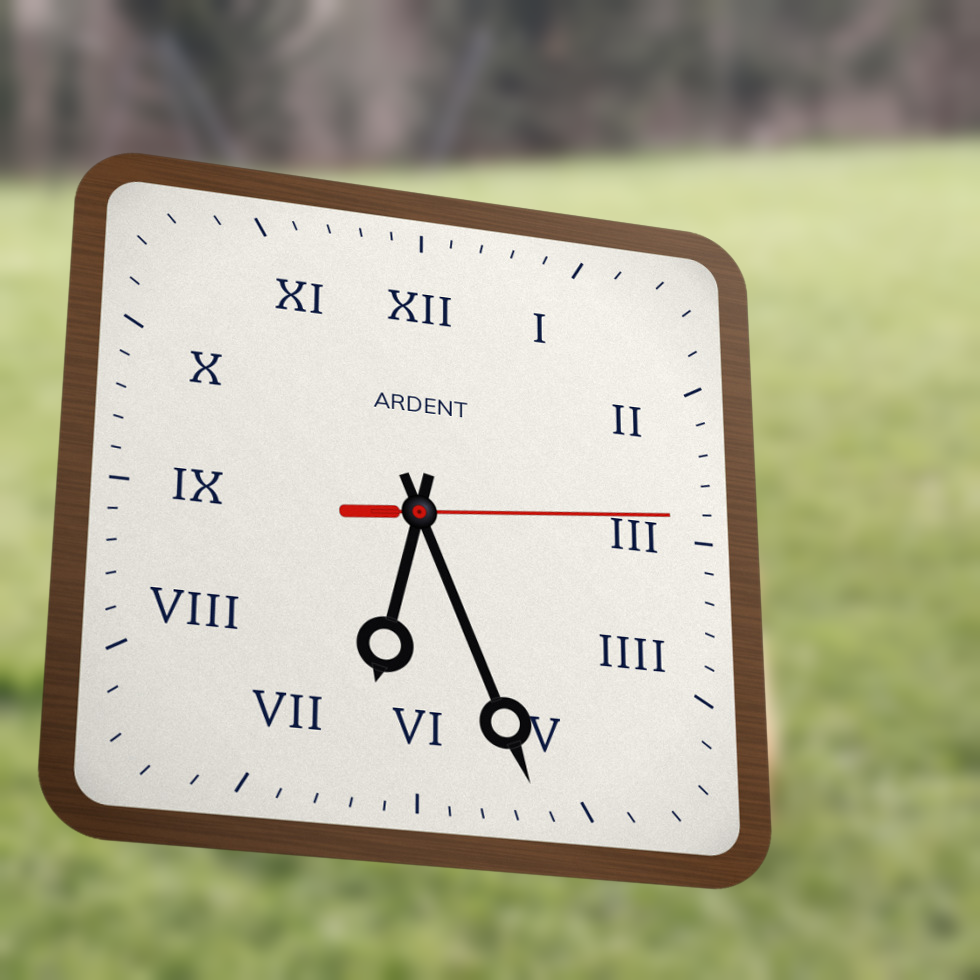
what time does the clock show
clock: 6:26:14
